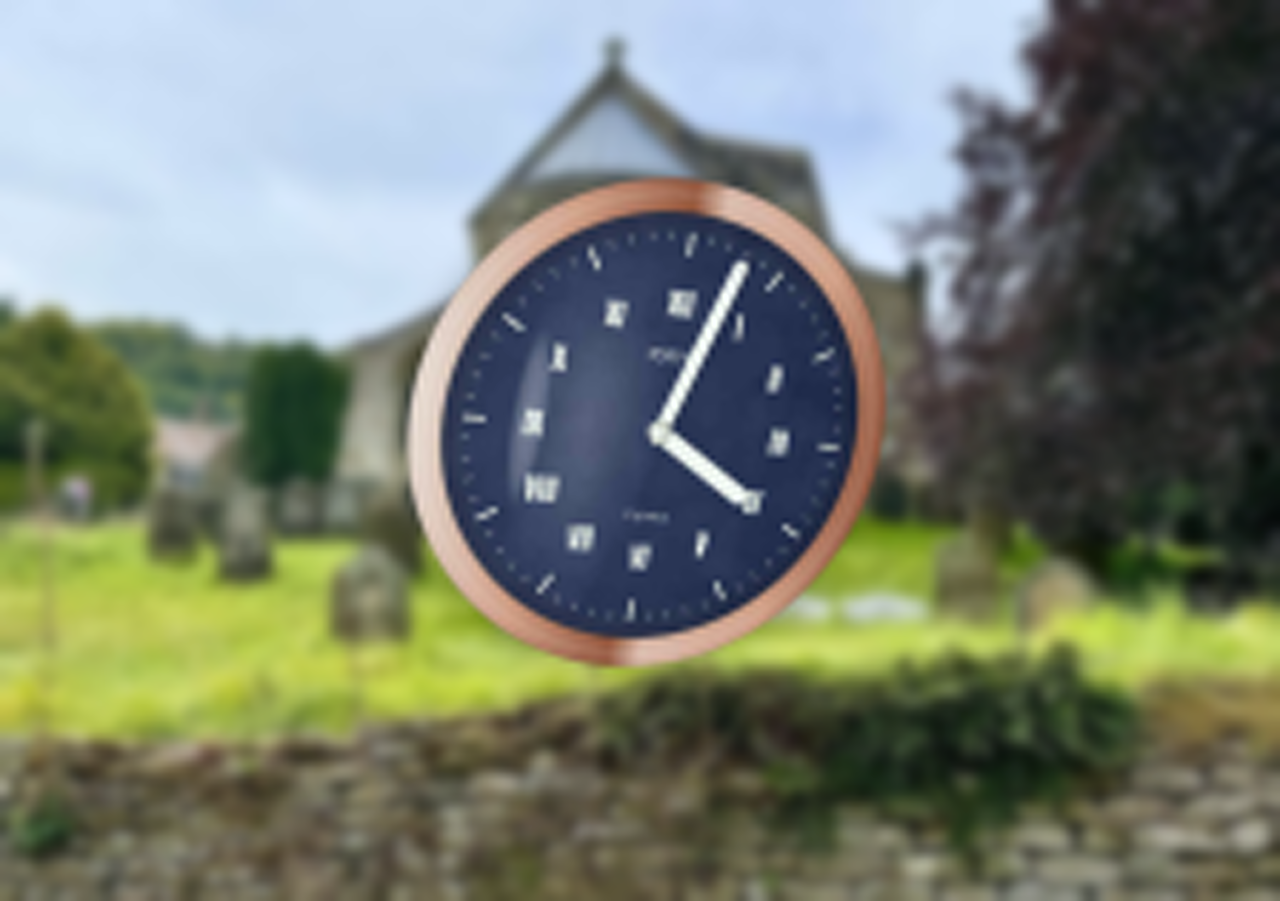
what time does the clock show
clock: 4:03
